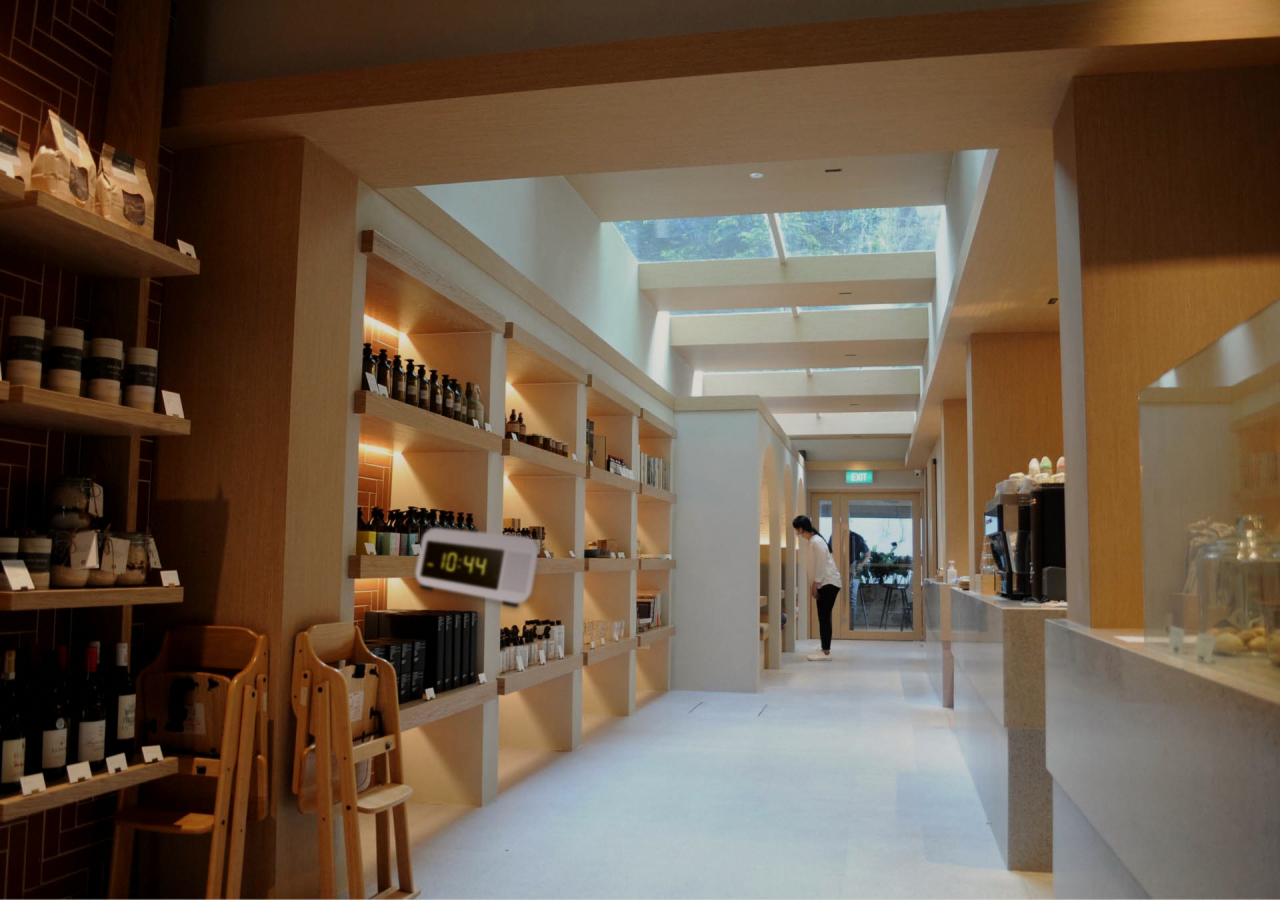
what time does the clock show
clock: 10:44
